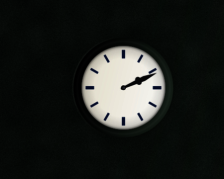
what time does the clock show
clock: 2:11
